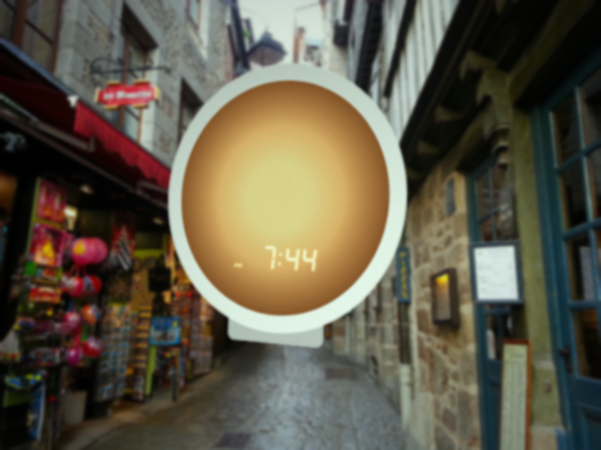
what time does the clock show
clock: 7:44
